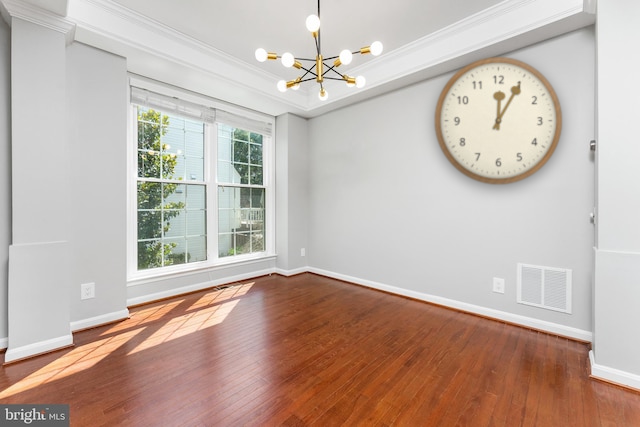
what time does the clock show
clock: 12:05
